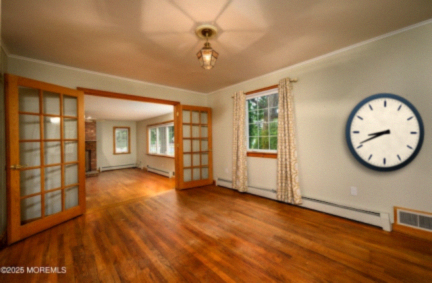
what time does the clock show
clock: 8:41
